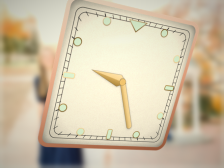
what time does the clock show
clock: 9:26
